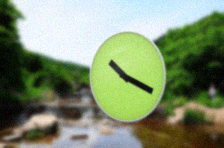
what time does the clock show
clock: 10:19
